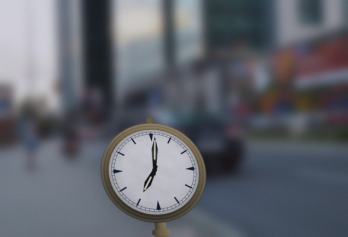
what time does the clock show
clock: 7:01
